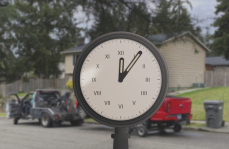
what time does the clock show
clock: 12:06
